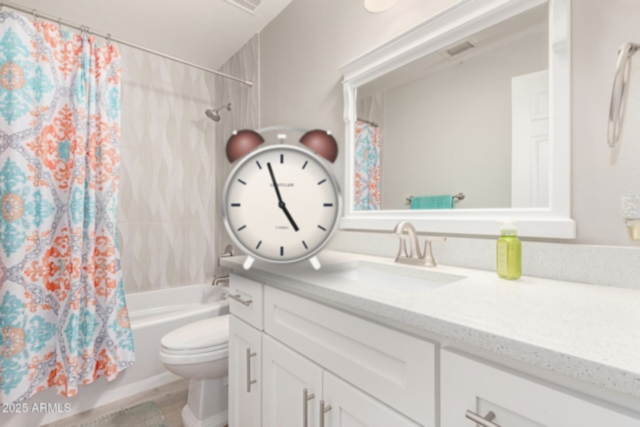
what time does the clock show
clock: 4:57
